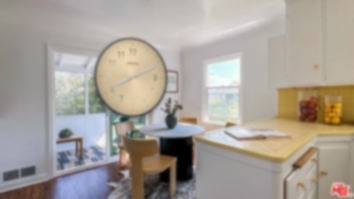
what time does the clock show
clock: 8:11
